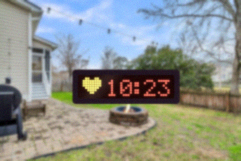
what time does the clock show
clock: 10:23
